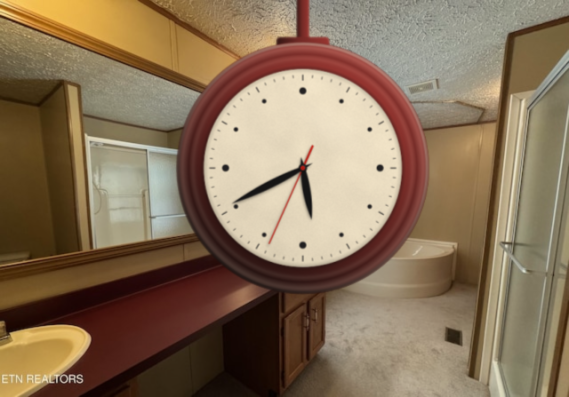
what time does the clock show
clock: 5:40:34
